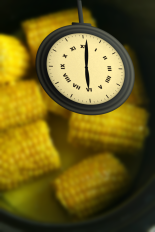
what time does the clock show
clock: 6:01
